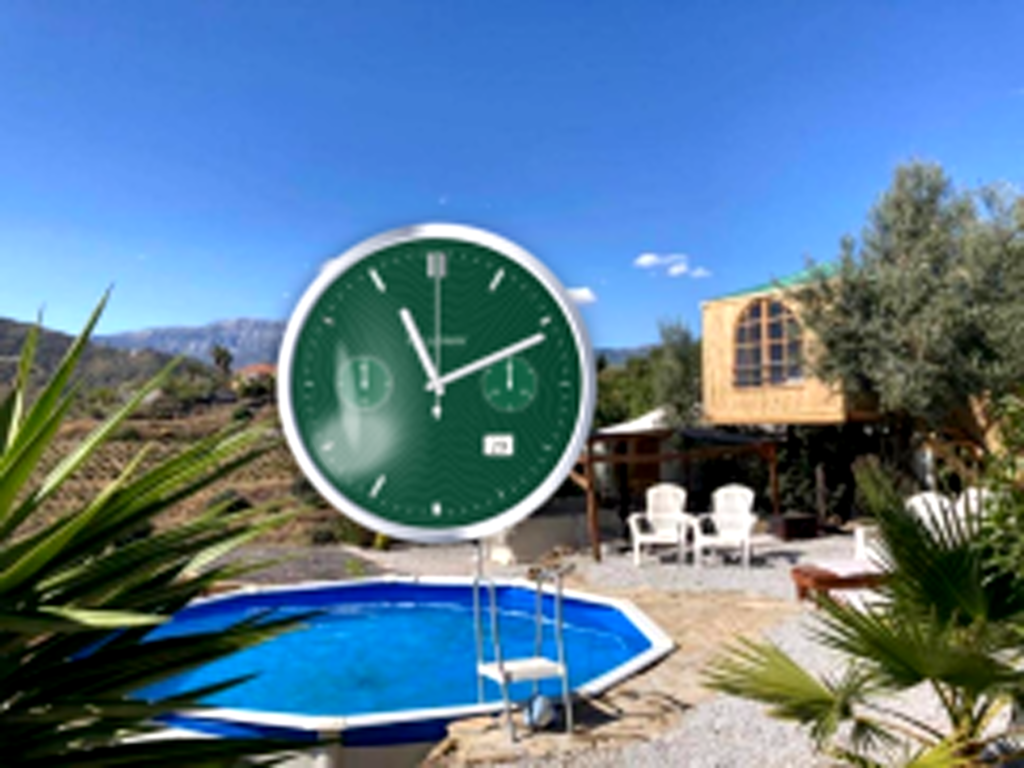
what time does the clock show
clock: 11:11
